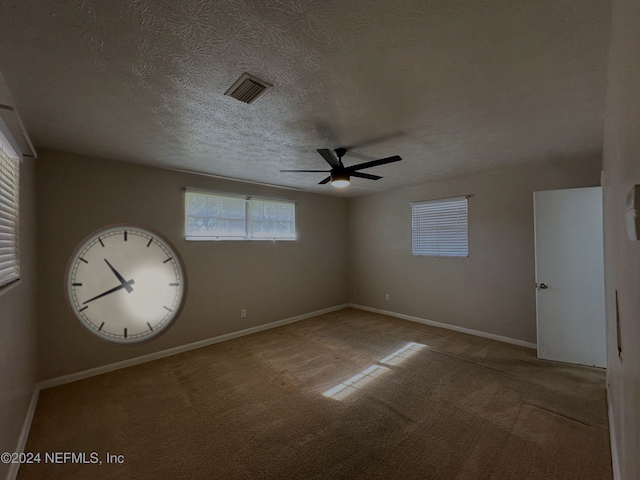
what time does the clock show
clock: 10:41
